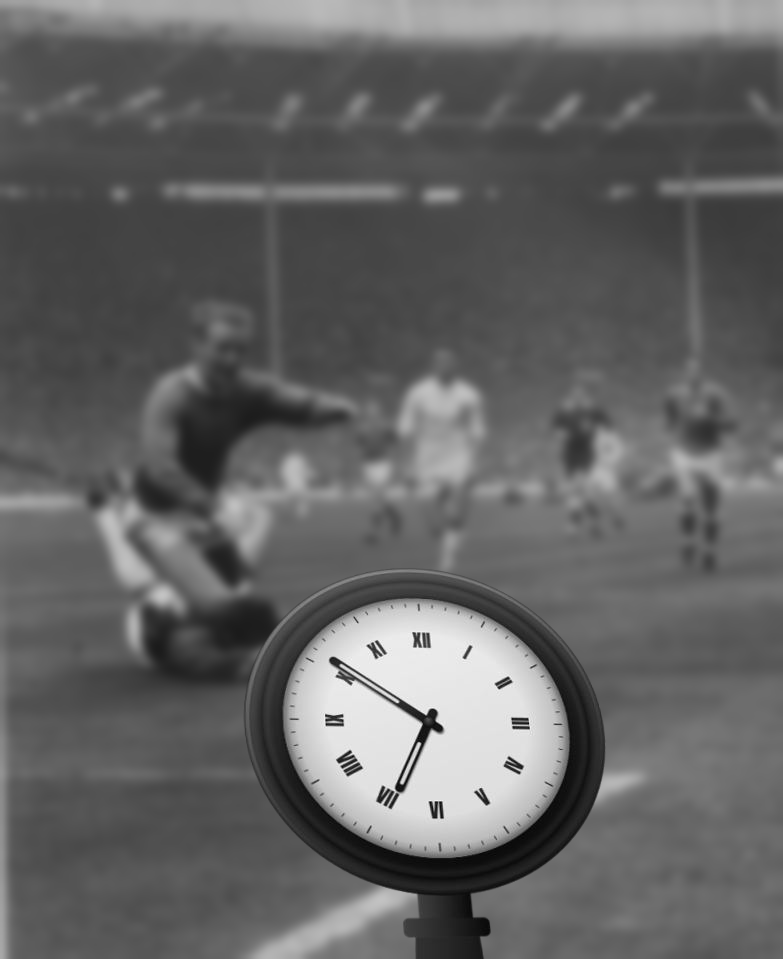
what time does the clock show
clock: 6:51
